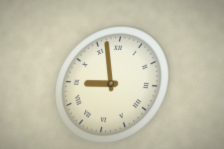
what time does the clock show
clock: 8:57
